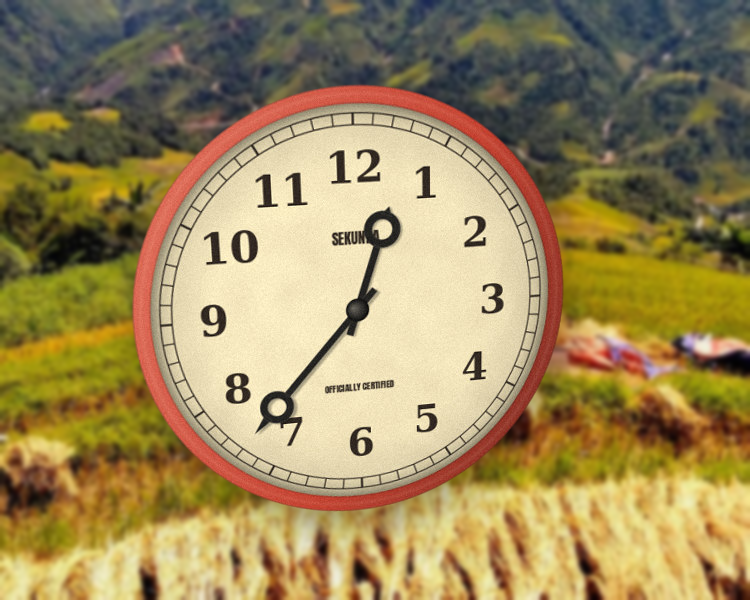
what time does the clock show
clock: 12:37
